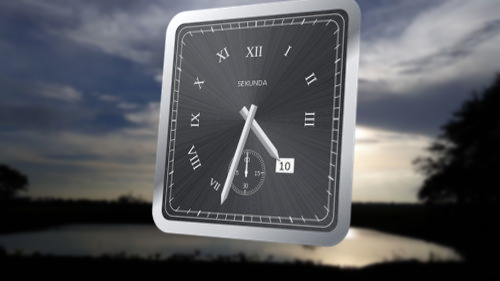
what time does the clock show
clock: 4:33
